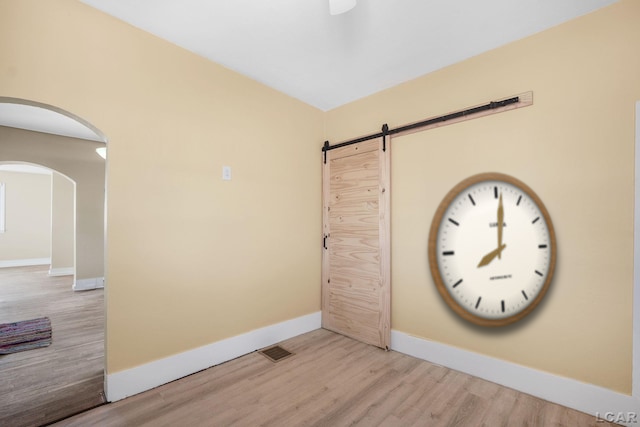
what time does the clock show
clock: 8:01
